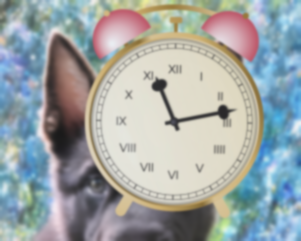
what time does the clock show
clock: 11:13
